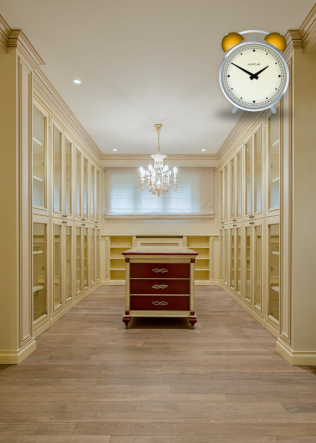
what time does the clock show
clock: 1:50
